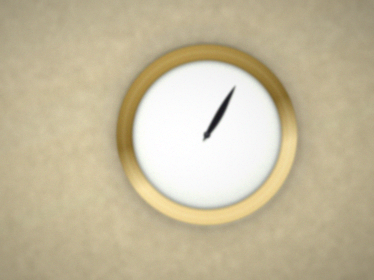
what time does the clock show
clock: 1:05
